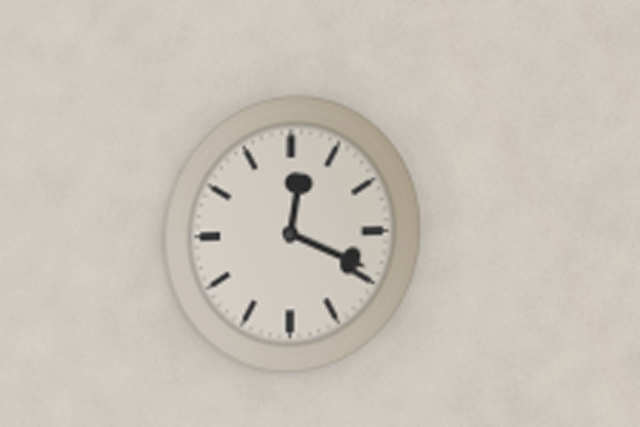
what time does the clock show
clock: 12:19
